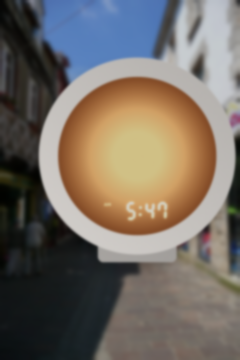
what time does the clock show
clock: 5:47
